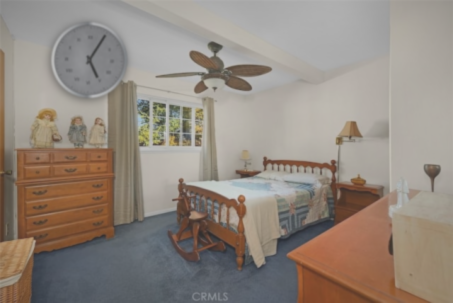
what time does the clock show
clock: 5:05
